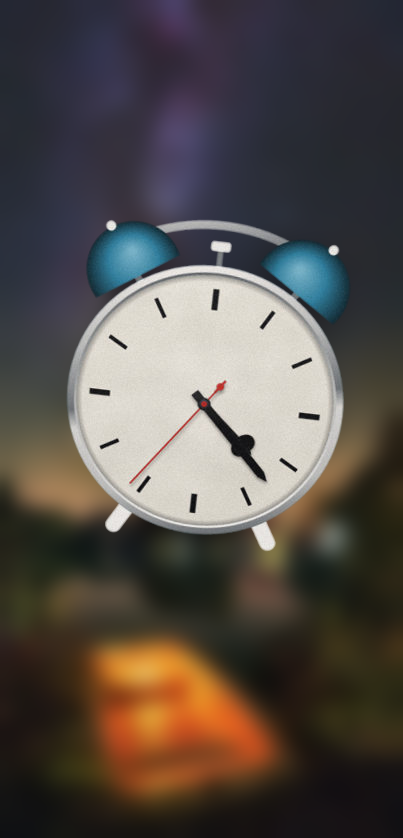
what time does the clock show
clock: 4:22:36
